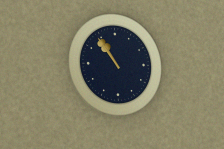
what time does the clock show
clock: 10:54
